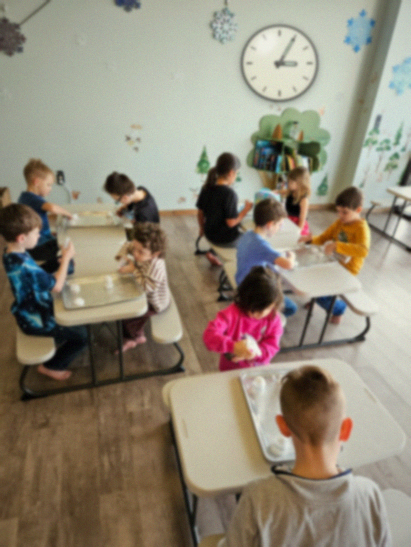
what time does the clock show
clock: 3:05
